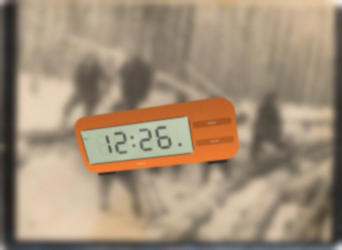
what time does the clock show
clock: 12:26
